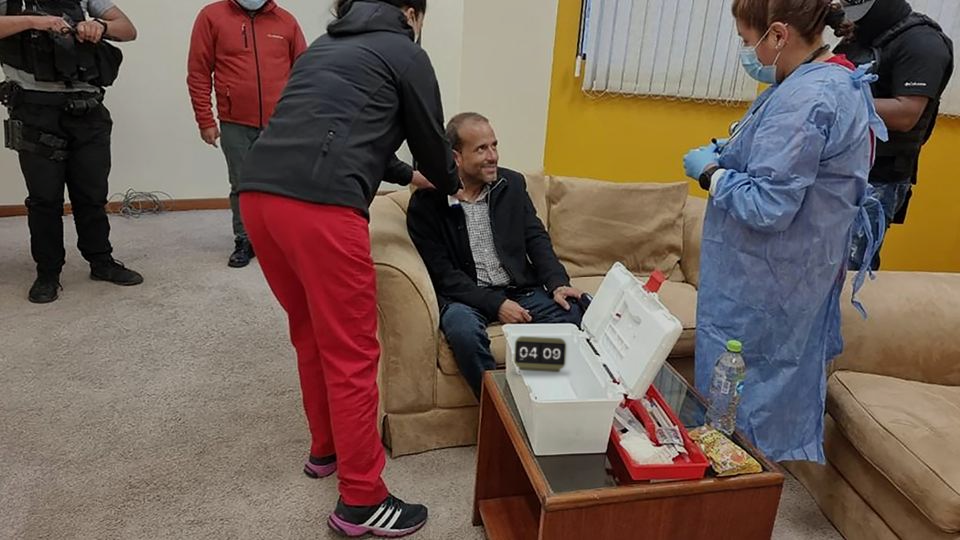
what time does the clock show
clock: 4:09
